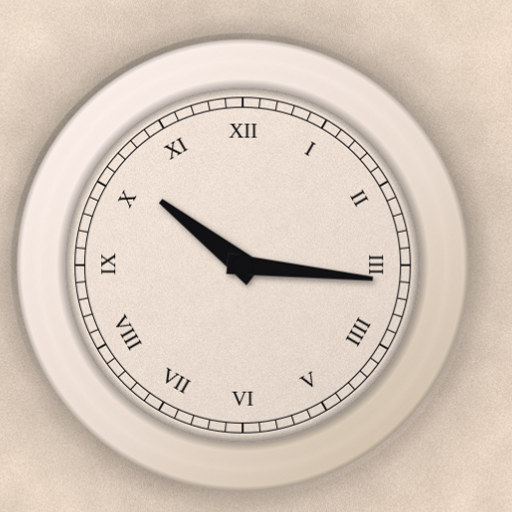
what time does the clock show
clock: 10:16
